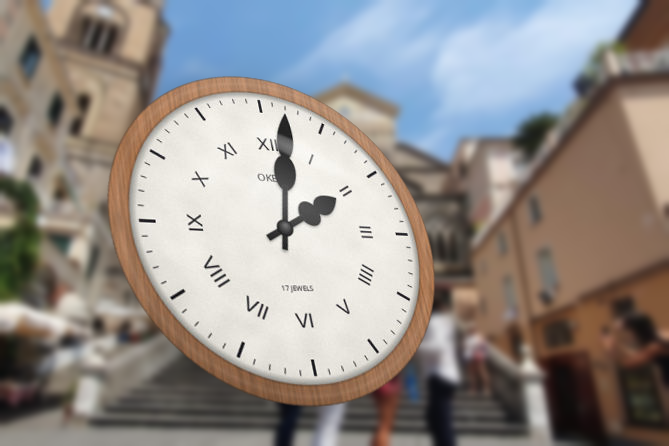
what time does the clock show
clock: 2:02
